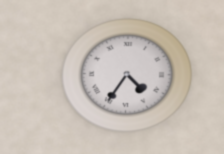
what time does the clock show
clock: 4:35
